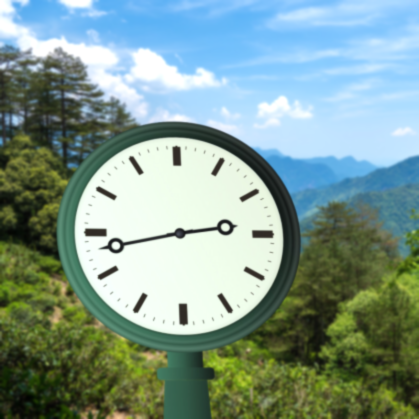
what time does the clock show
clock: 2:43
